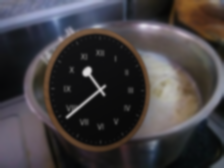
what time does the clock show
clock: 10:39
